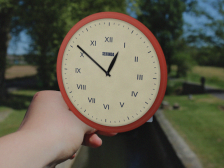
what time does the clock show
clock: 12:51
